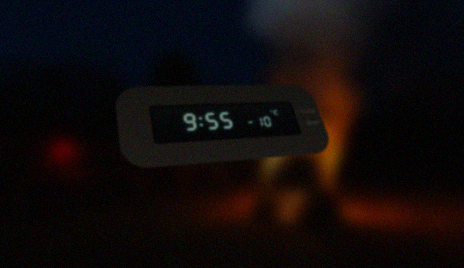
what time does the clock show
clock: 9:55
